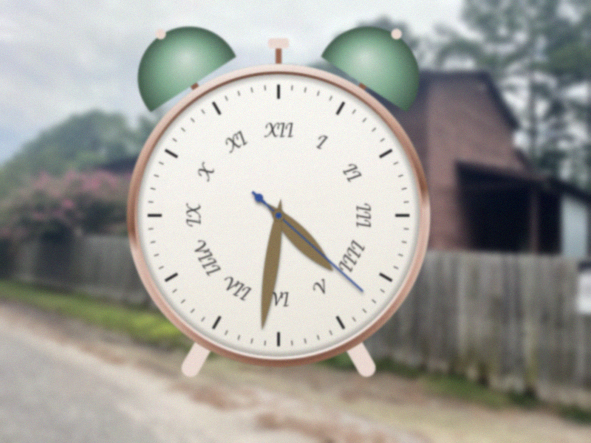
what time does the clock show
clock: 4:31:22
